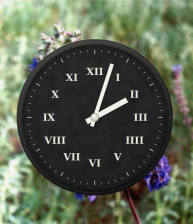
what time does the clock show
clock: 2:03
